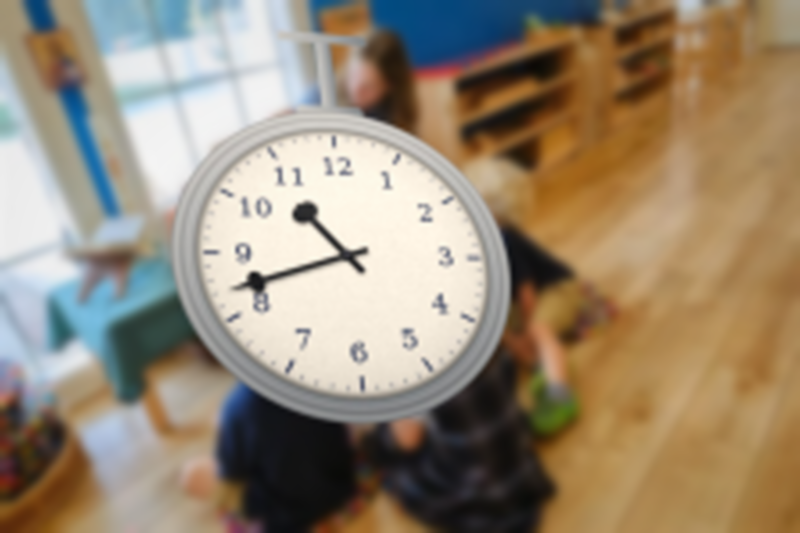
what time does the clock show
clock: 10:42
